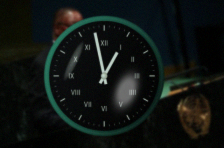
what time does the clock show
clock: 12:58
